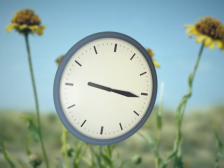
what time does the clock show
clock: 9:16
